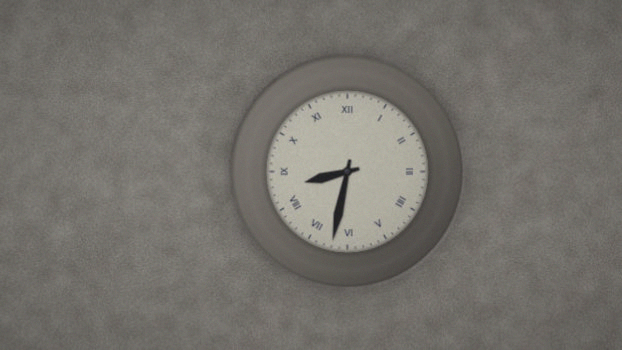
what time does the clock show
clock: 8:32
